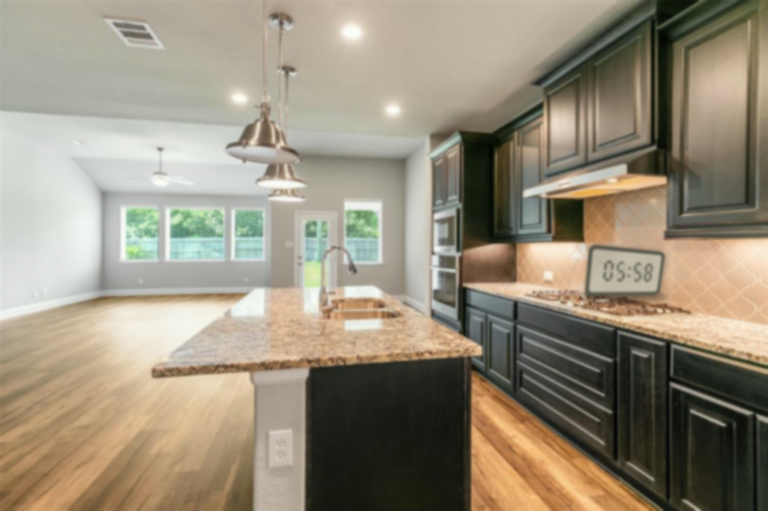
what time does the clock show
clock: 5:58
